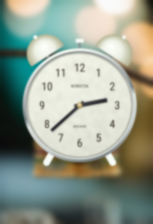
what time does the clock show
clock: 2:38
